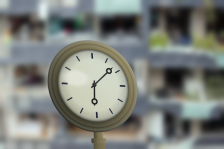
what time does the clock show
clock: 6:08
